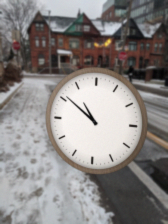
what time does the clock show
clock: 10:51
